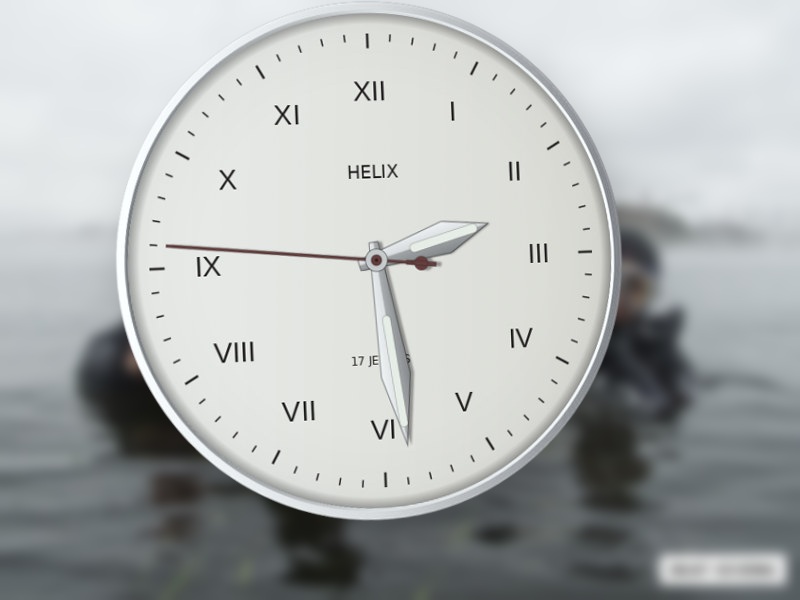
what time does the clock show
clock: 2:28:46
